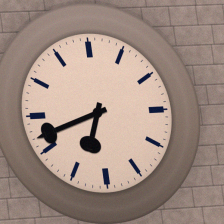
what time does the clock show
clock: 6:42
